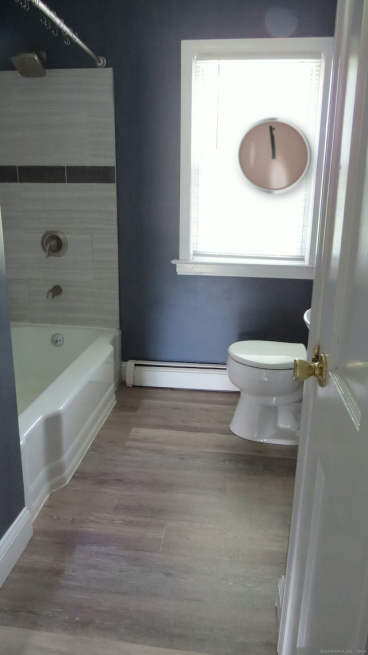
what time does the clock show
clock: 11:59
